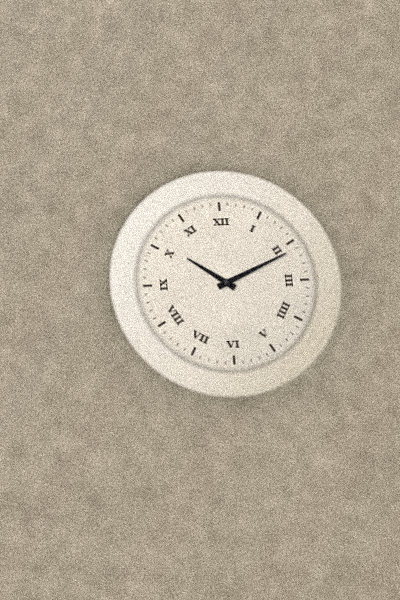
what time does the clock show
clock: 10:11
